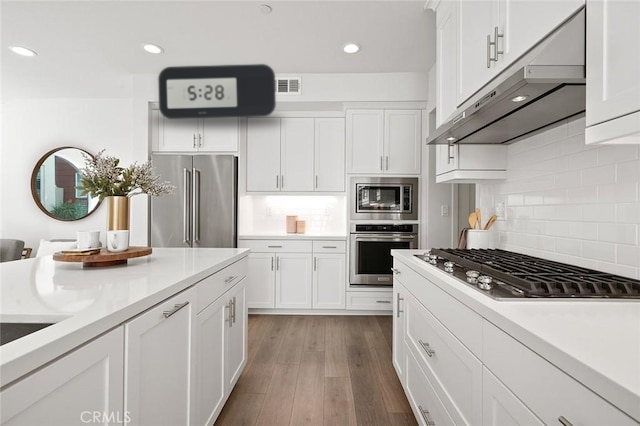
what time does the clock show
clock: 5:28
